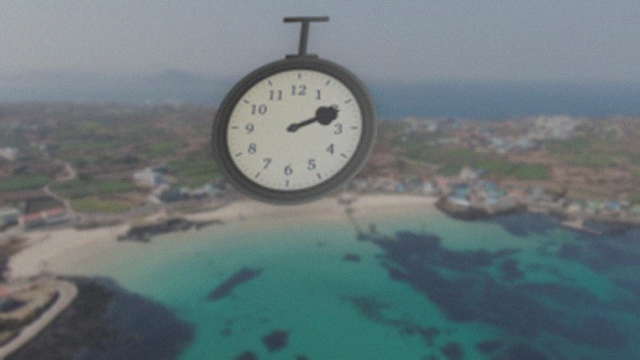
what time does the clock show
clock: 2:11
